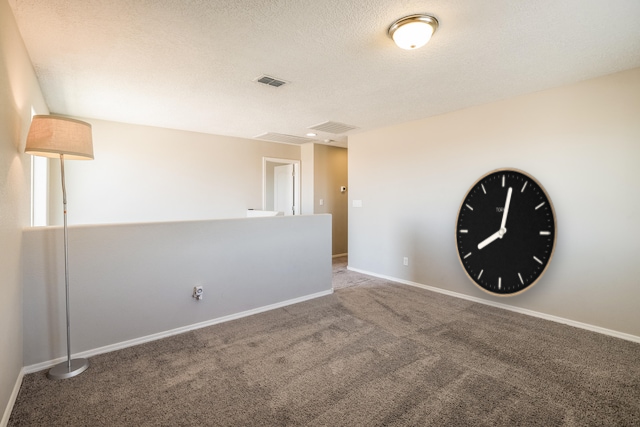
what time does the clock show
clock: 8:02
